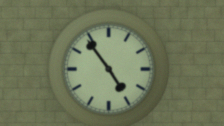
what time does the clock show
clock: 4:54
